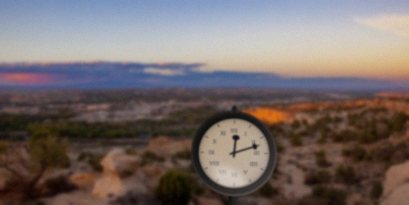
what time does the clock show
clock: 12:12
